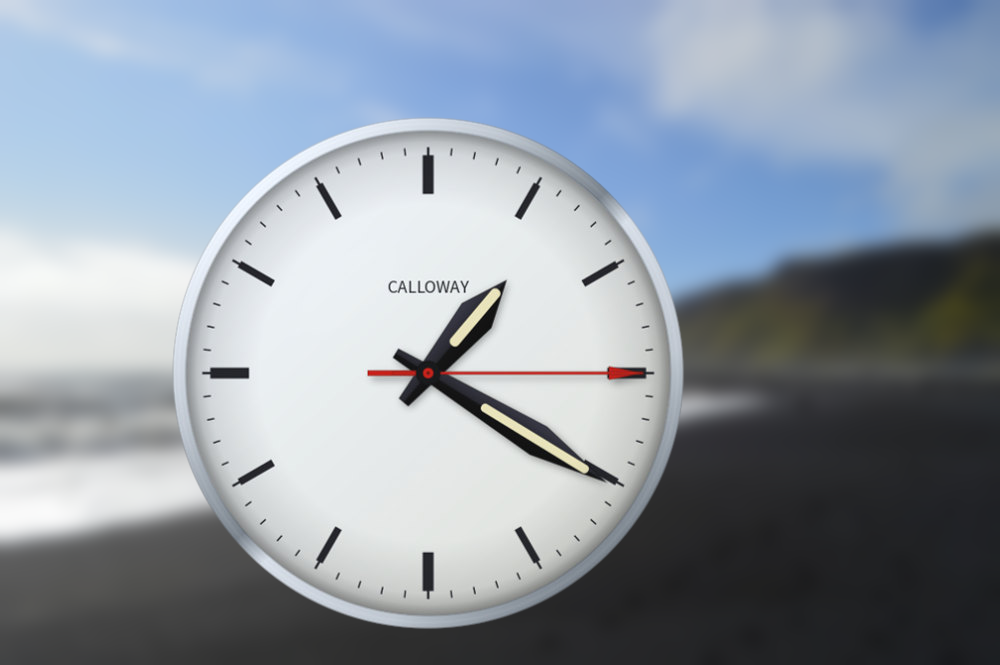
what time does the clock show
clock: 1:20:15
